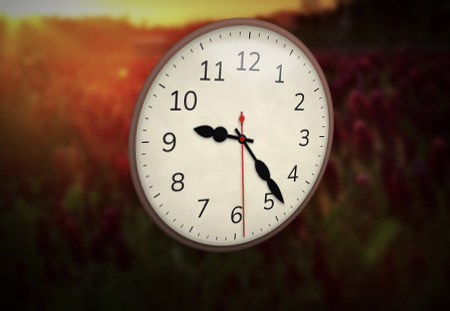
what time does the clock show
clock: 9:23:29
